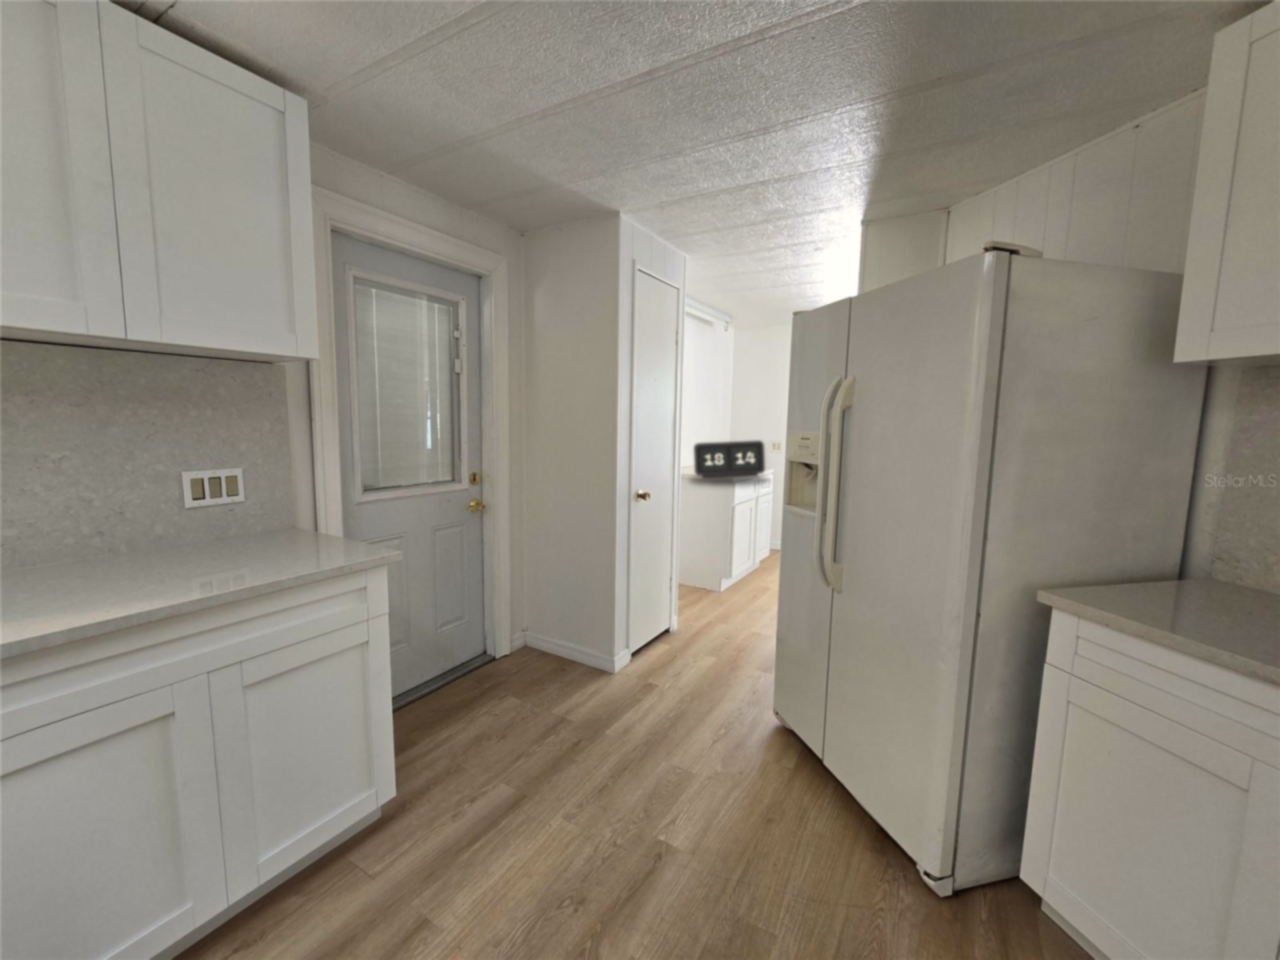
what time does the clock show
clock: 18:14
